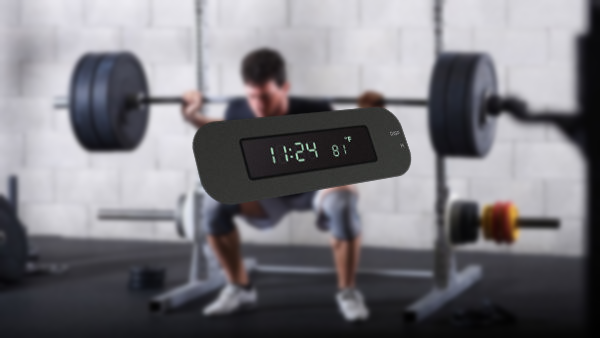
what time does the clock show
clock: 11:24
